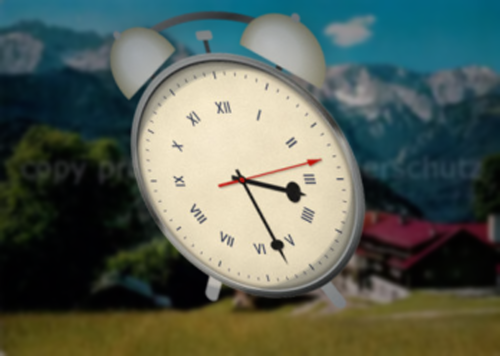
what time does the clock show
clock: 3:27:13
